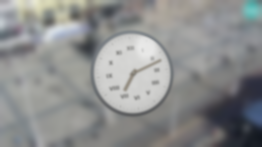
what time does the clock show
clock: 7:12
